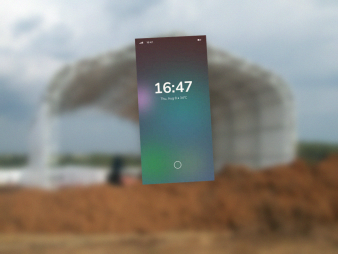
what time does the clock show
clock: 16:47
